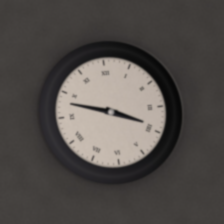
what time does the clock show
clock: 3:48
